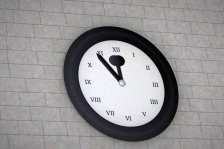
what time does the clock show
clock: 11:54
